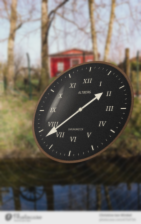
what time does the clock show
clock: 1:38
